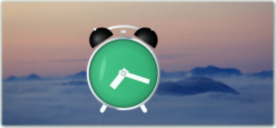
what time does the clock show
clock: 7:18
